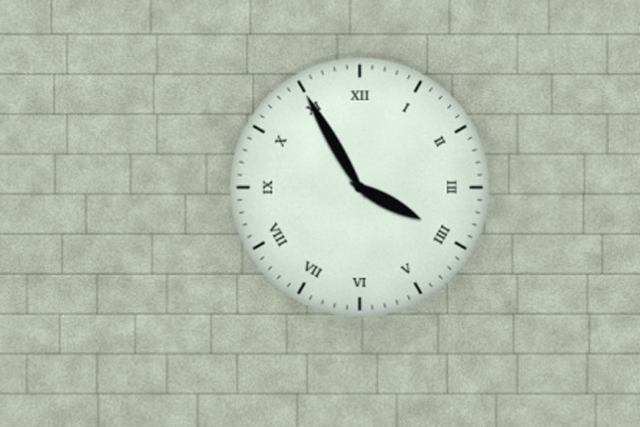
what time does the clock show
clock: 3:55
